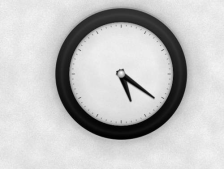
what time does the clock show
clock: 5:21
